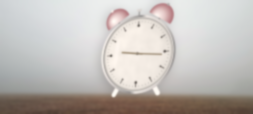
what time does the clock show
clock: 9:16
